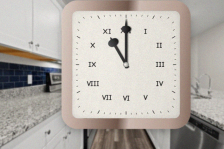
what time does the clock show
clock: 11:00
